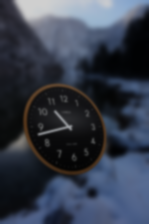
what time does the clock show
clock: 10:43
